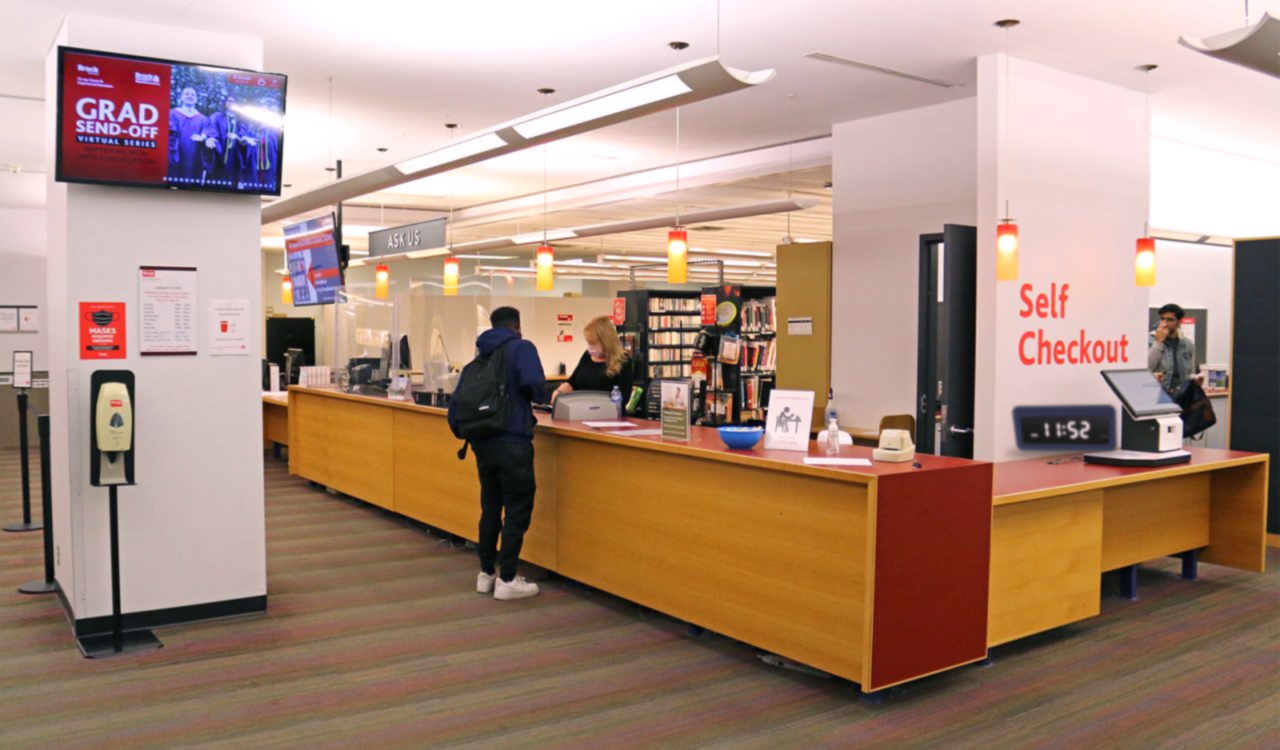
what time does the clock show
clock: 11:52
